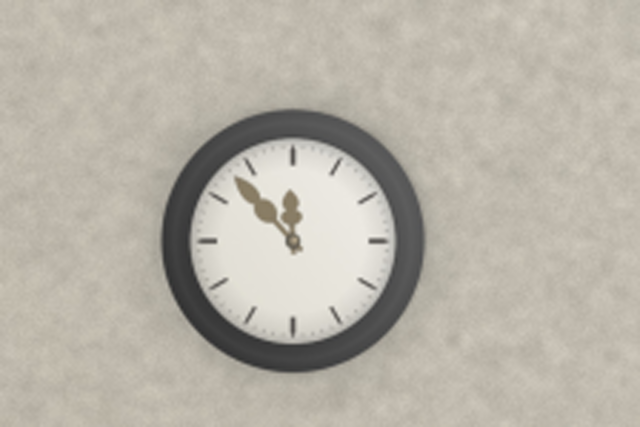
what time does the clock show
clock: 11:53
